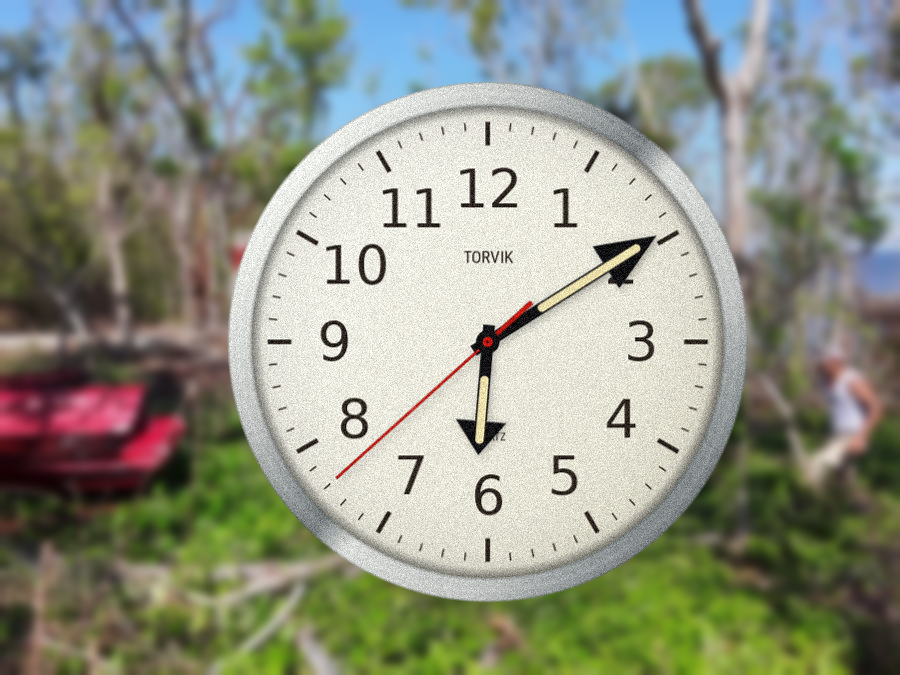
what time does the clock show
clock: 6:09:38
